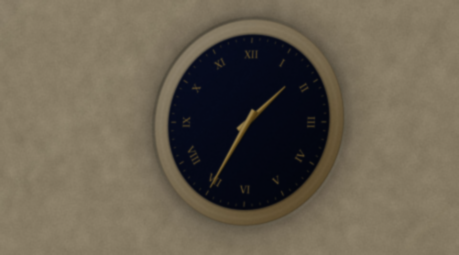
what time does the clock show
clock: 1:35
